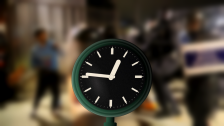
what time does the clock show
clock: 12:46
